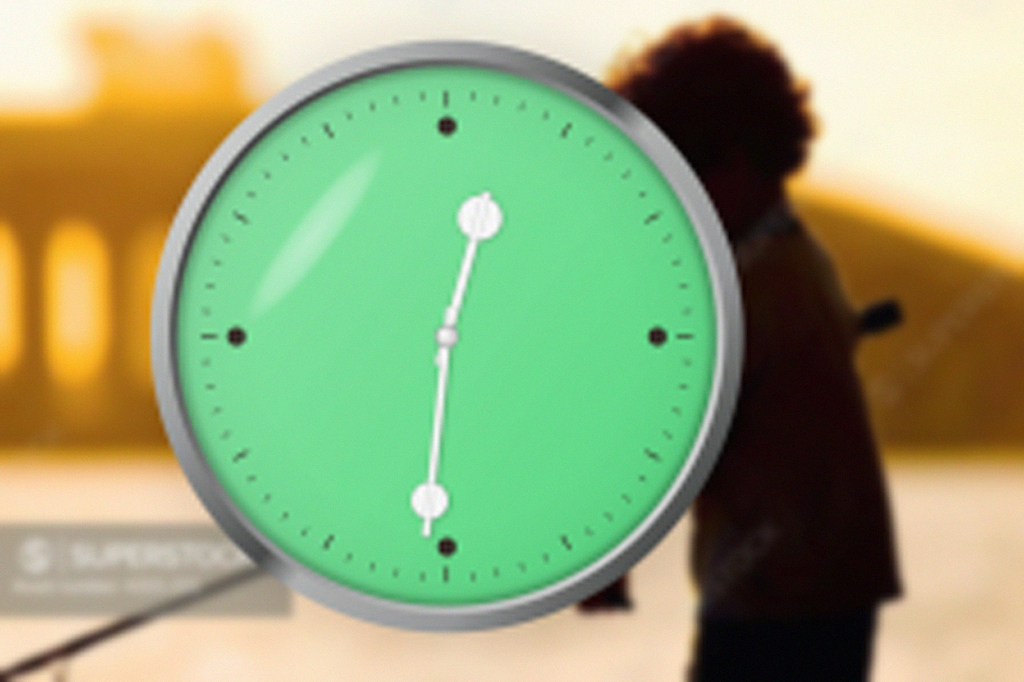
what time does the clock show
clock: 12:31
